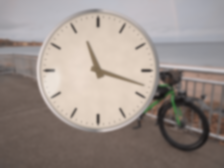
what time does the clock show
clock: 11:18
